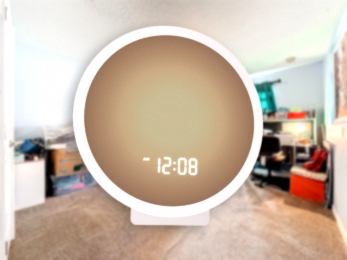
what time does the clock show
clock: 12:08
